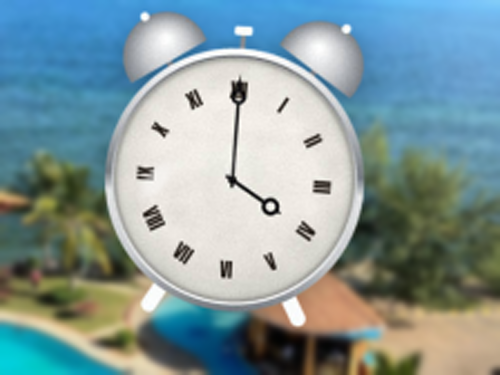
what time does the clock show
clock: 4:00
